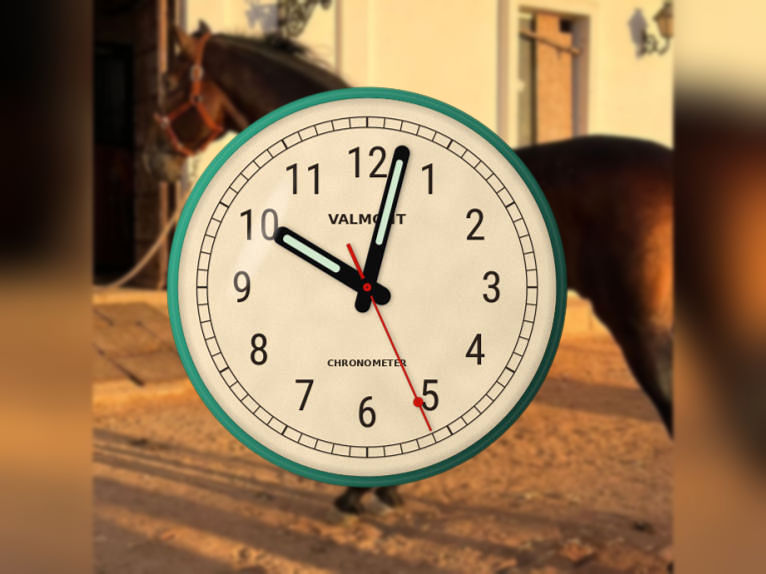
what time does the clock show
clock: 10:02:26
